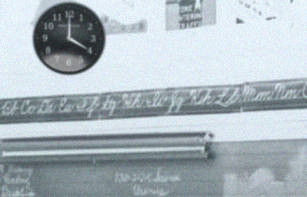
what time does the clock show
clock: 4:00
